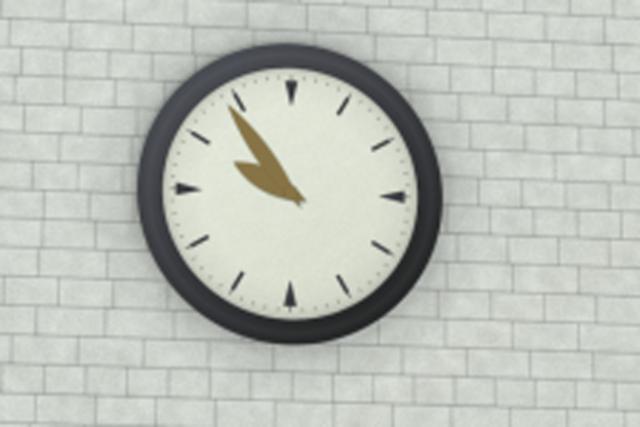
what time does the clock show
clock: 9:54
